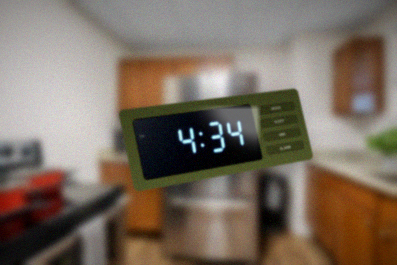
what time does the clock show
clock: 4:34
